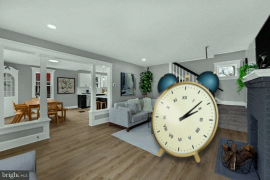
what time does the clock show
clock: 2:08
